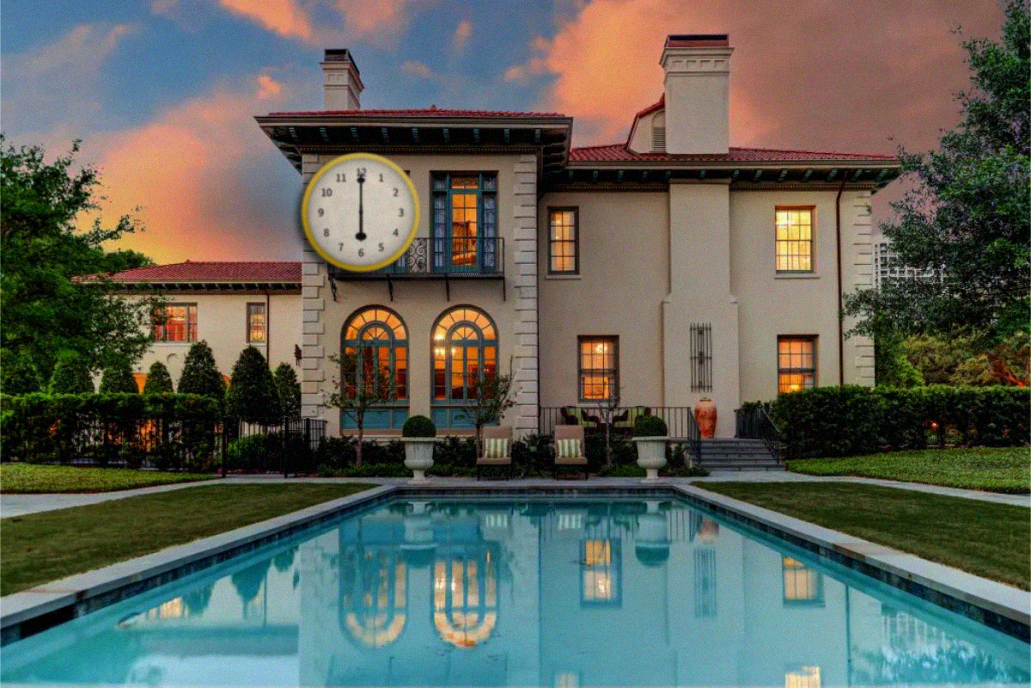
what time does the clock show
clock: 6:00
